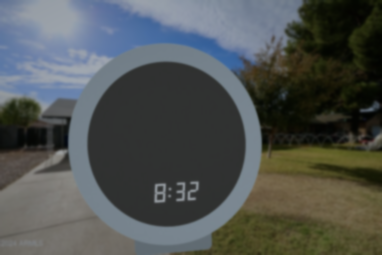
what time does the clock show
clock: 8:32
